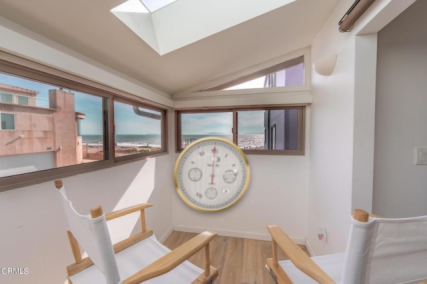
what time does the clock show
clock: 12:13
